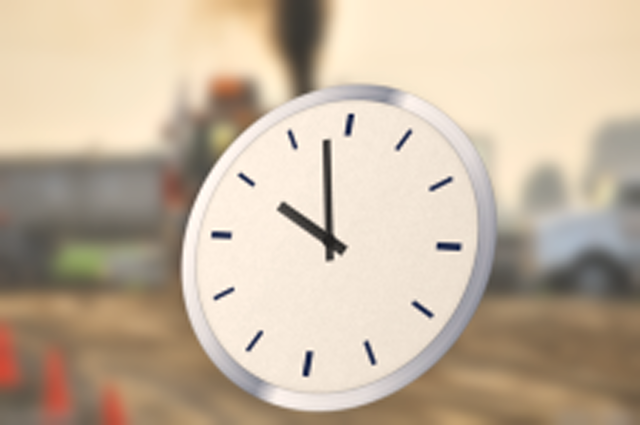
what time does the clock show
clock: 9:58
